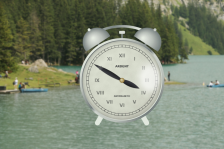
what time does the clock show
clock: 3:50
